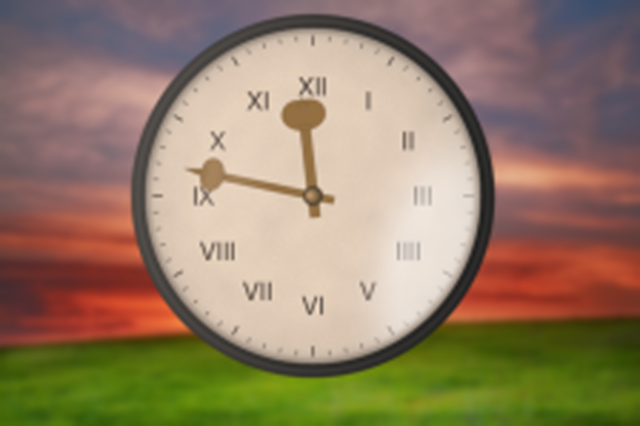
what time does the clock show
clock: 11:47
